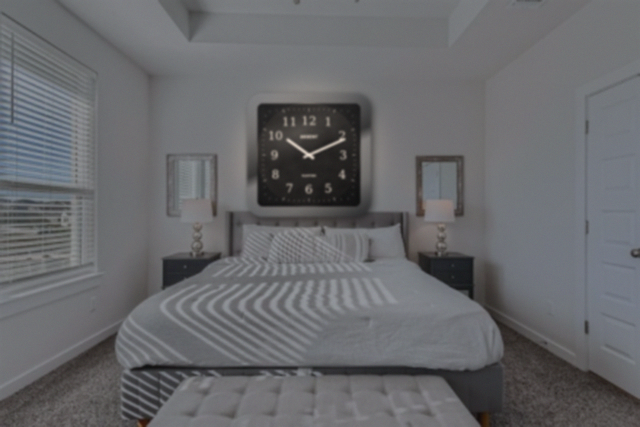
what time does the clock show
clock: 10:11
